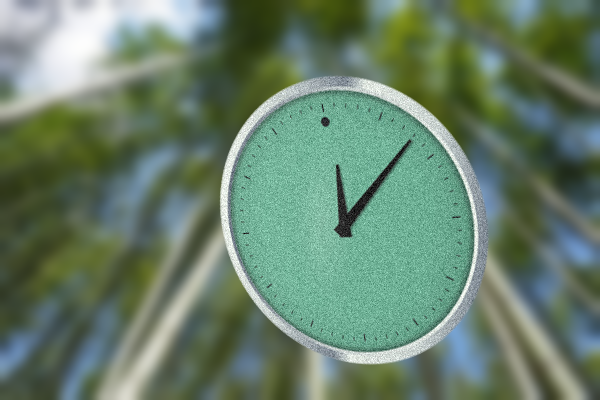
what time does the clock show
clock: 12:08
